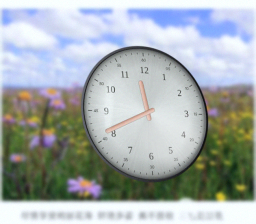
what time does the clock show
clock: 11:41
